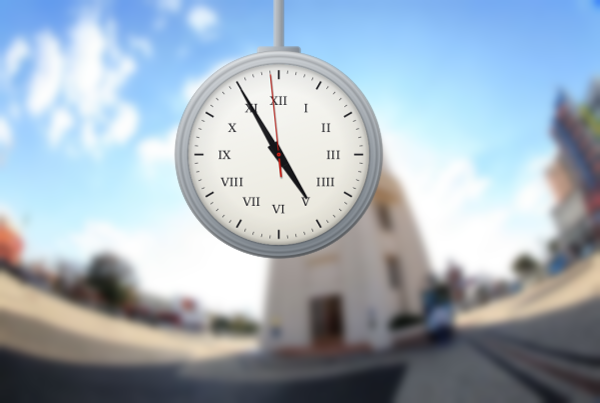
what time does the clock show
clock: 4:54:59
